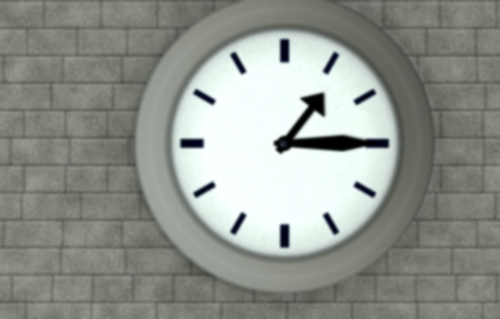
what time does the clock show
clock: 1:15
